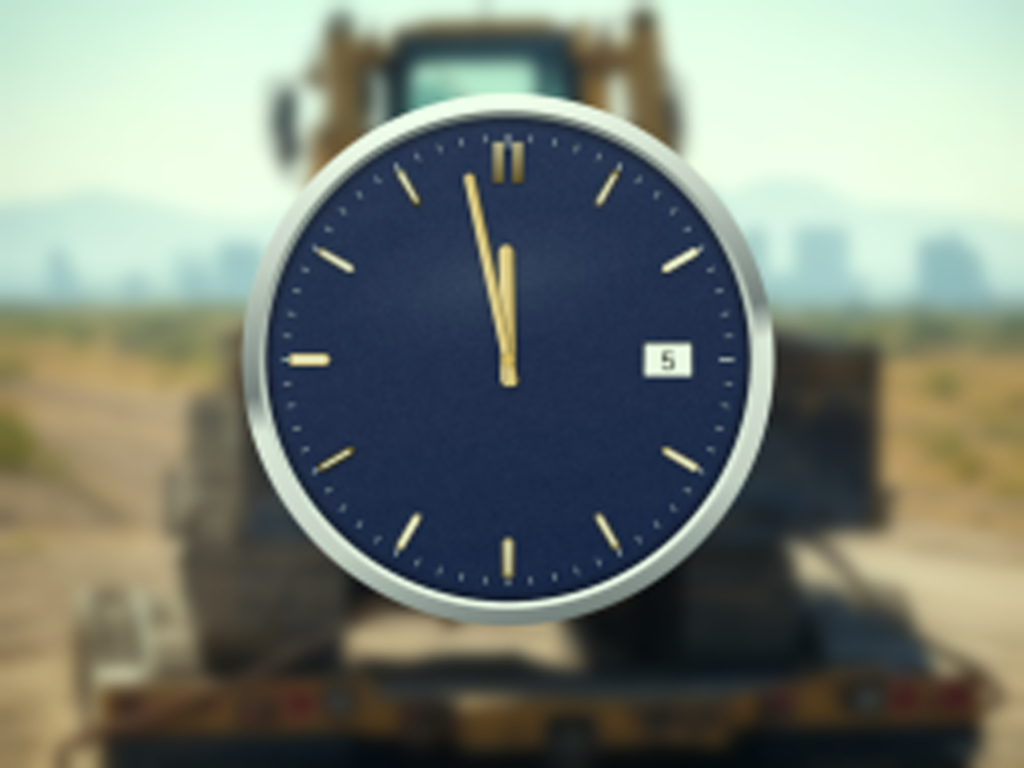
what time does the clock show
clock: 11:58
